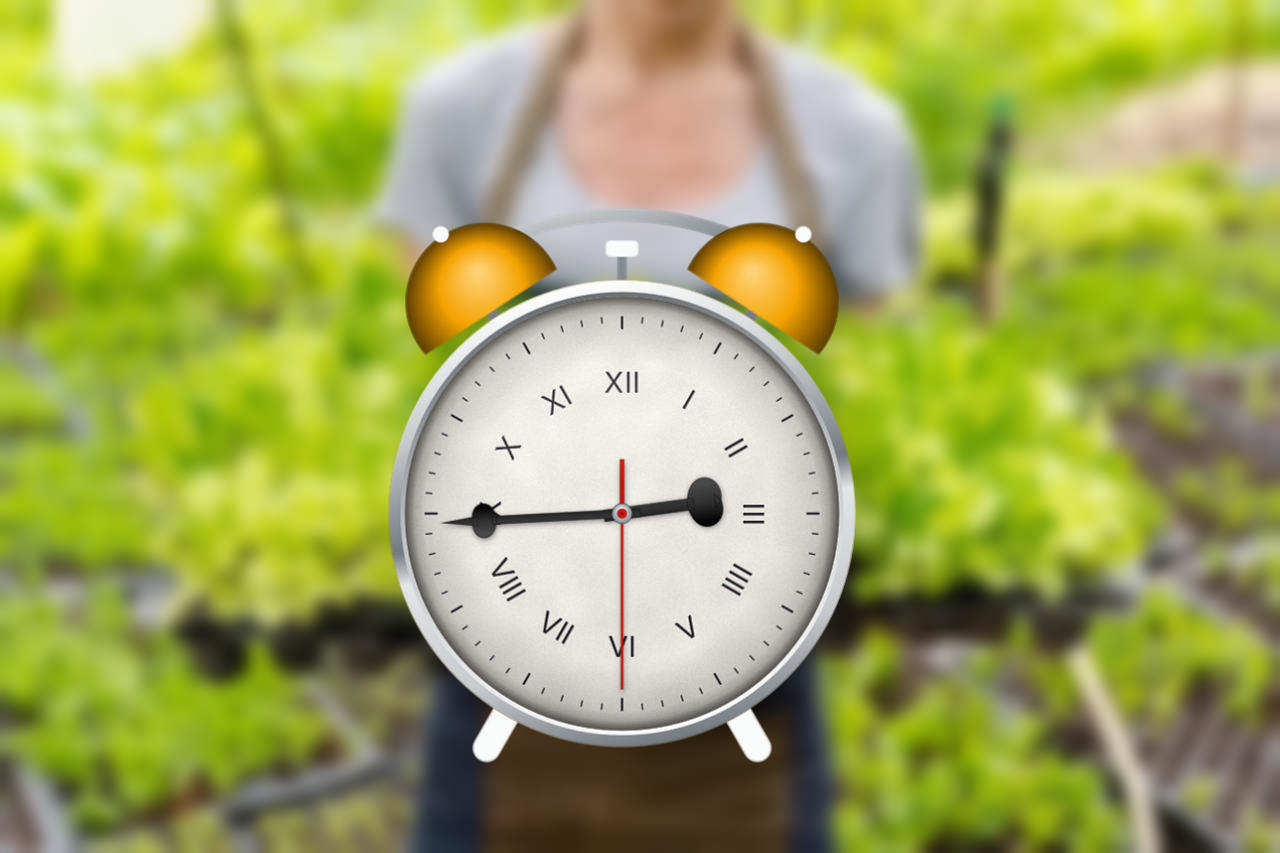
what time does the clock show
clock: 2:44:30
